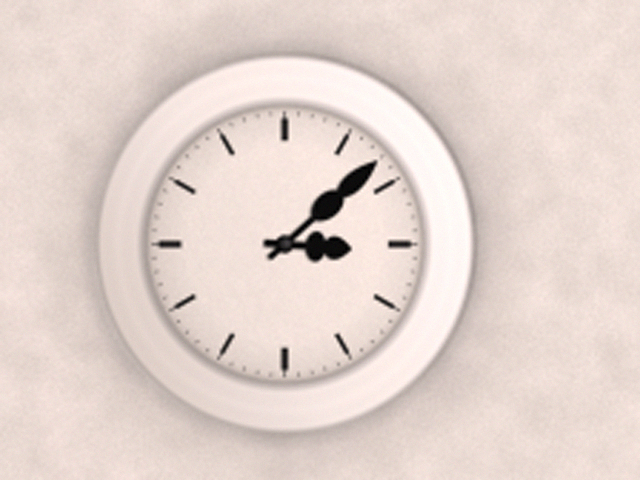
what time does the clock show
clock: 3:08
